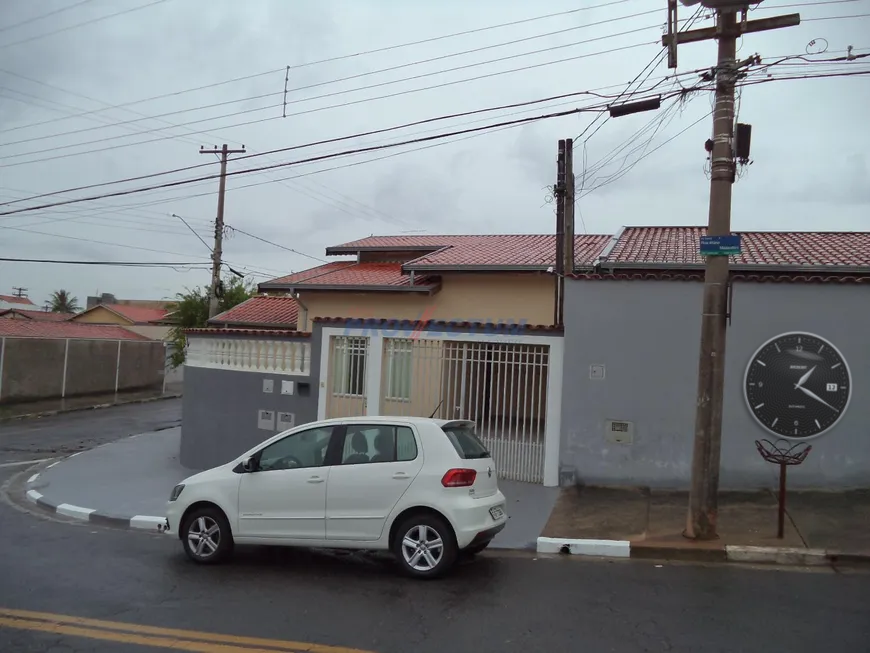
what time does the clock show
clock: 1:20
